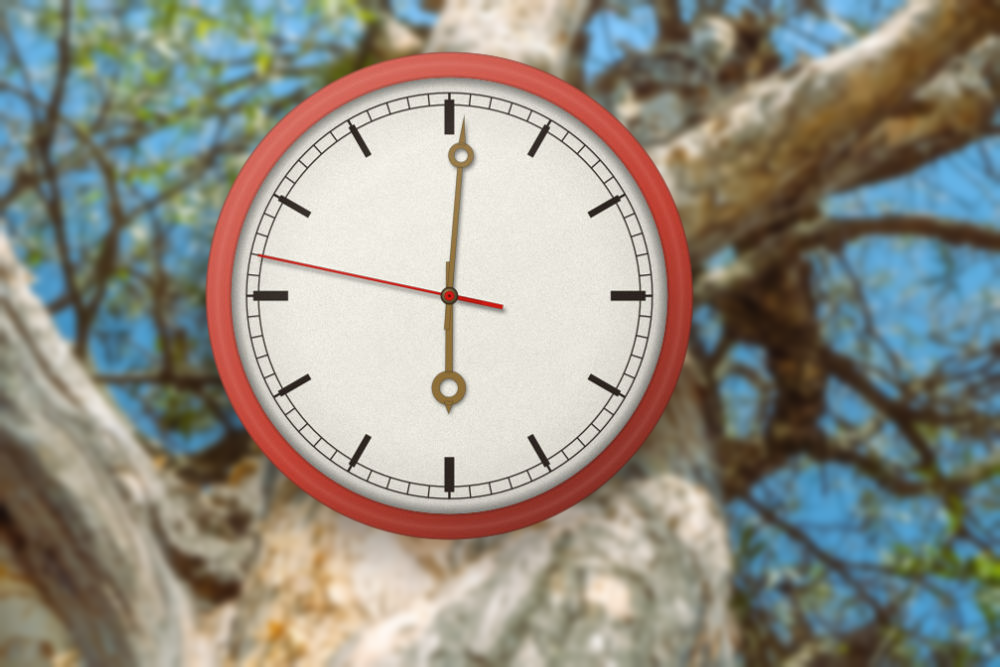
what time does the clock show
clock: 6:00:47
